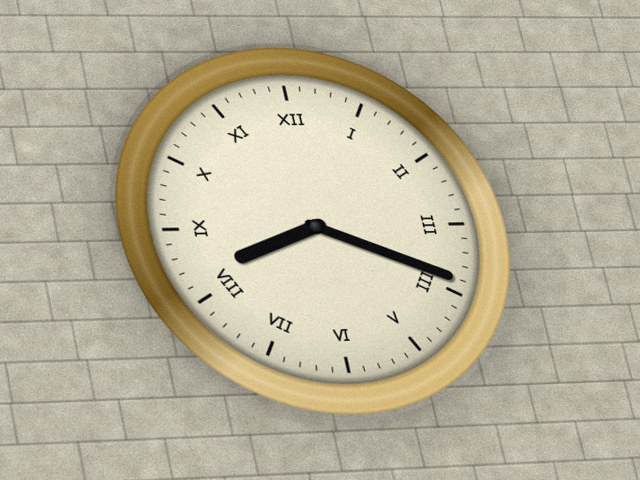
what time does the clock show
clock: 8:19
